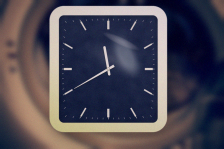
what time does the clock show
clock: 11:40
